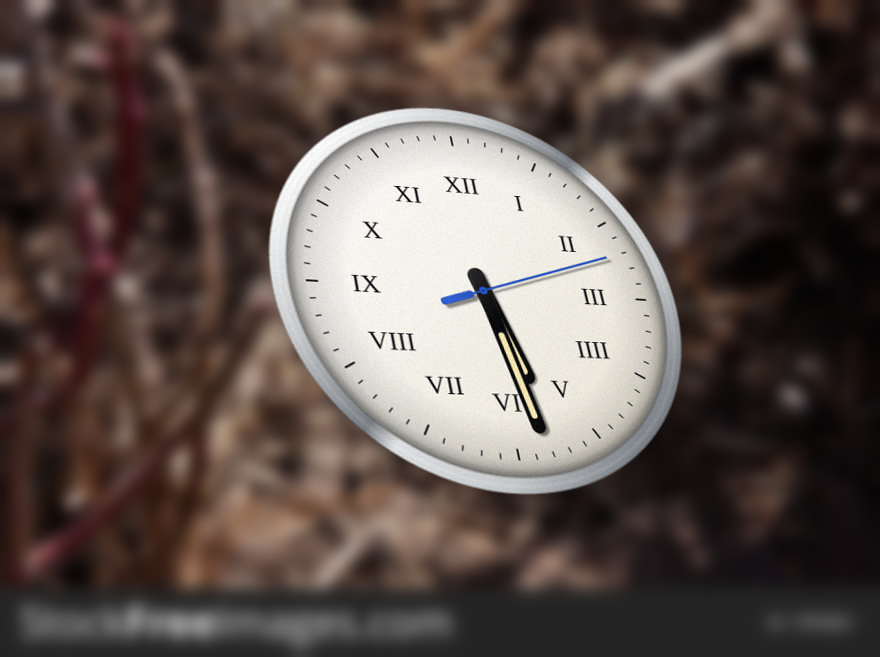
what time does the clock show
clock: 5:28:12
